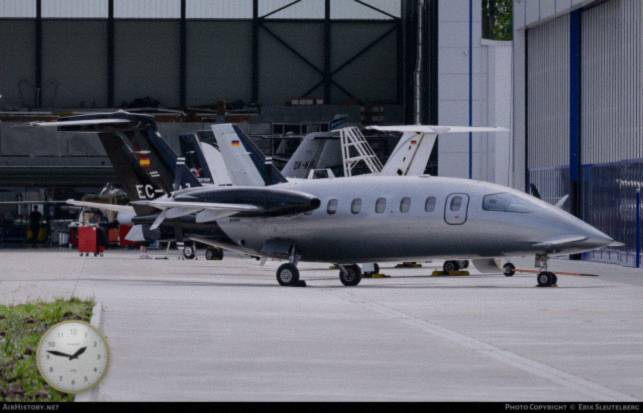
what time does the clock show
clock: 1:47
